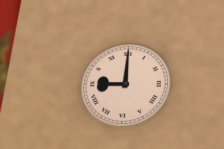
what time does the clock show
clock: 9:00
